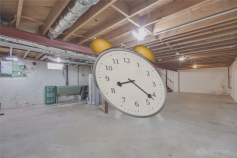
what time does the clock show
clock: 8:22
